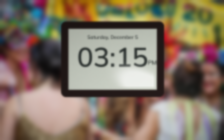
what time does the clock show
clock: 3:15
